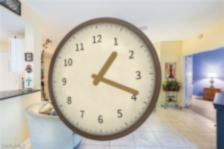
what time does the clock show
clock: 1:19
